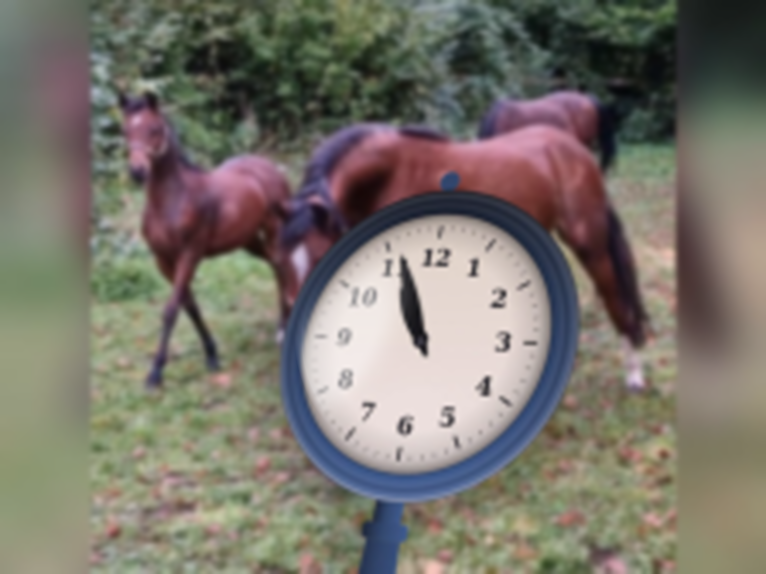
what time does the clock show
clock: 10:56
